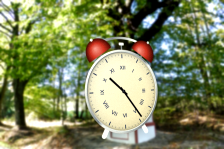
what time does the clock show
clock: 10:24
